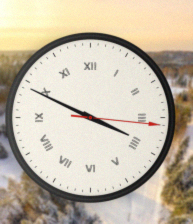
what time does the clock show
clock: 3:49:16
